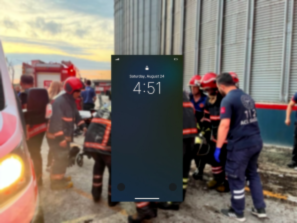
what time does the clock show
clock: 4:51
